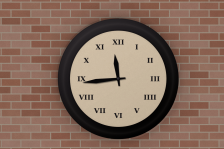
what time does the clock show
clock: 11:44
